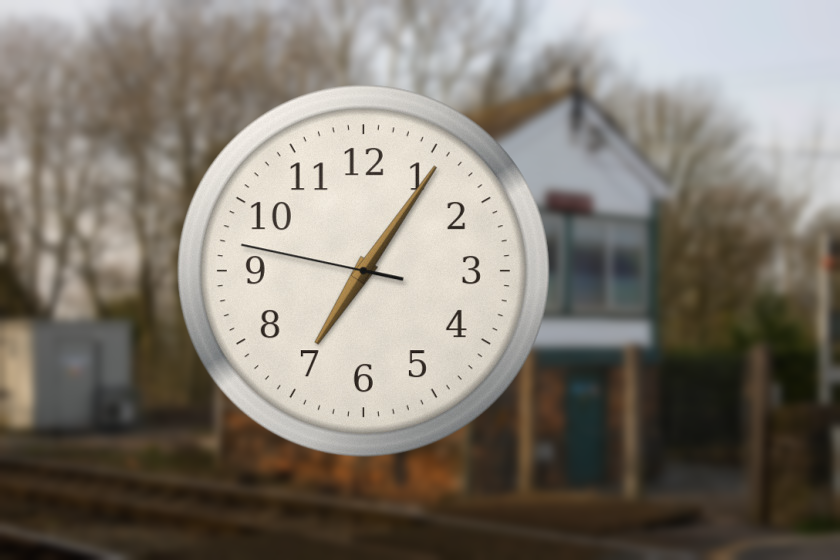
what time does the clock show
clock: 7:05:47
